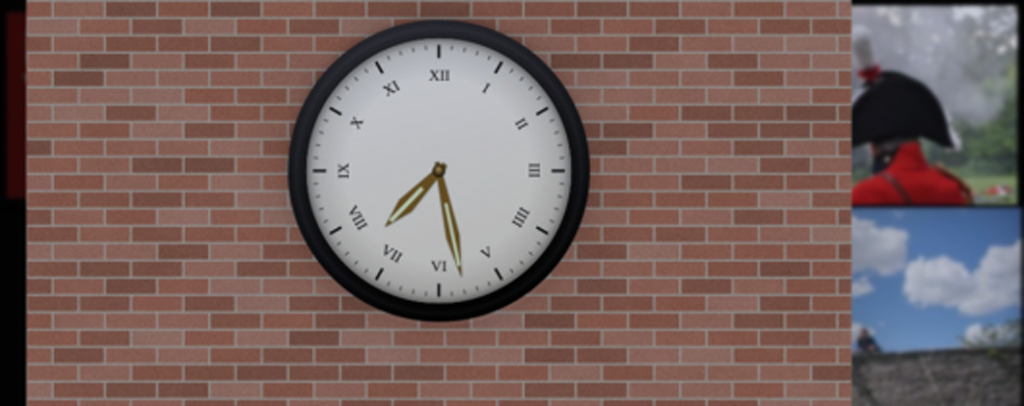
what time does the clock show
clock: 7:28
